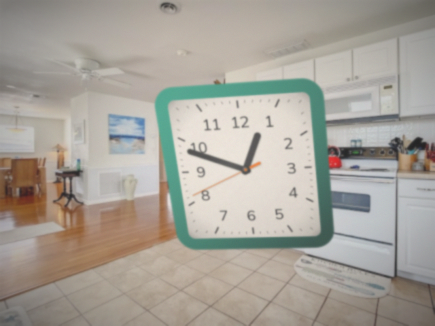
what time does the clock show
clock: 12:48:41
